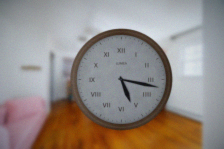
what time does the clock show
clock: 5:17
